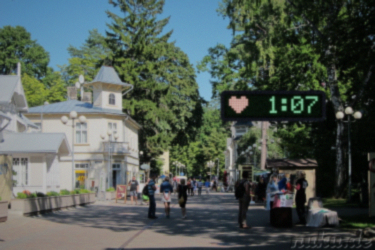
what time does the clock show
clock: 1:07
